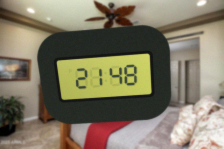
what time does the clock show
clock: 21:48
